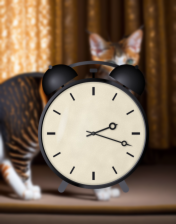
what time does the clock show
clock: 2:18
